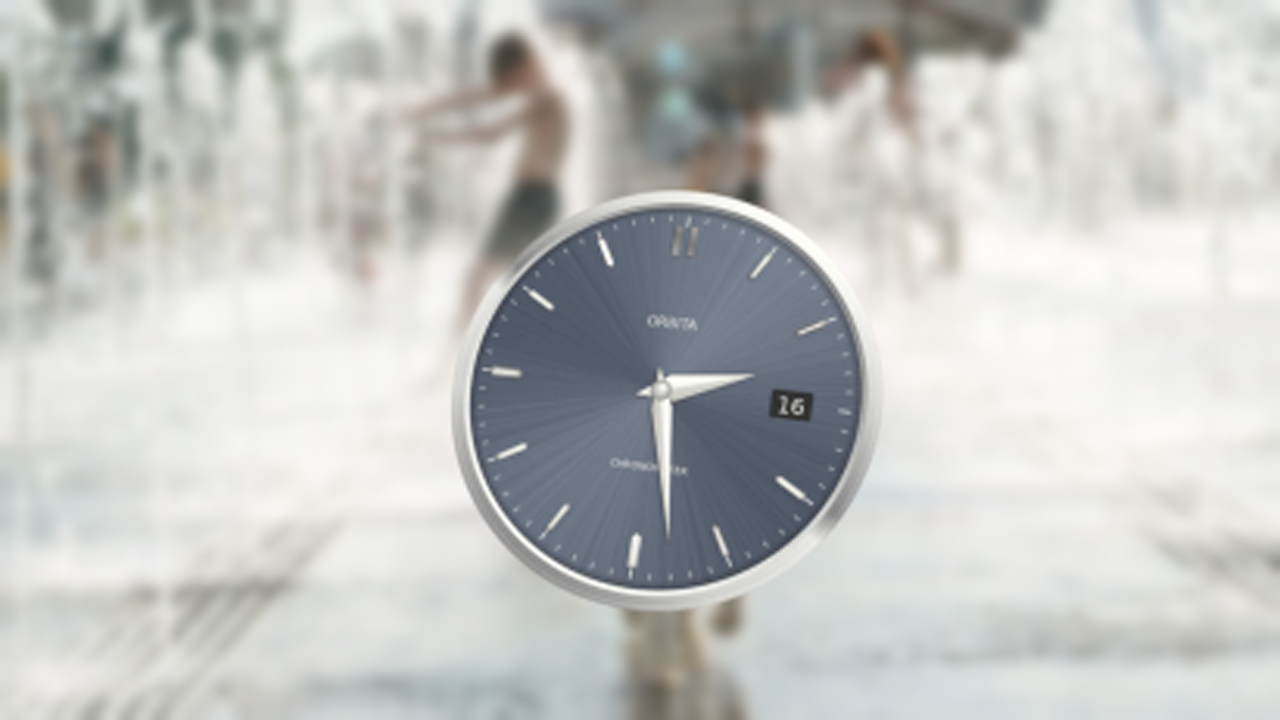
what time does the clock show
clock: 2:28
